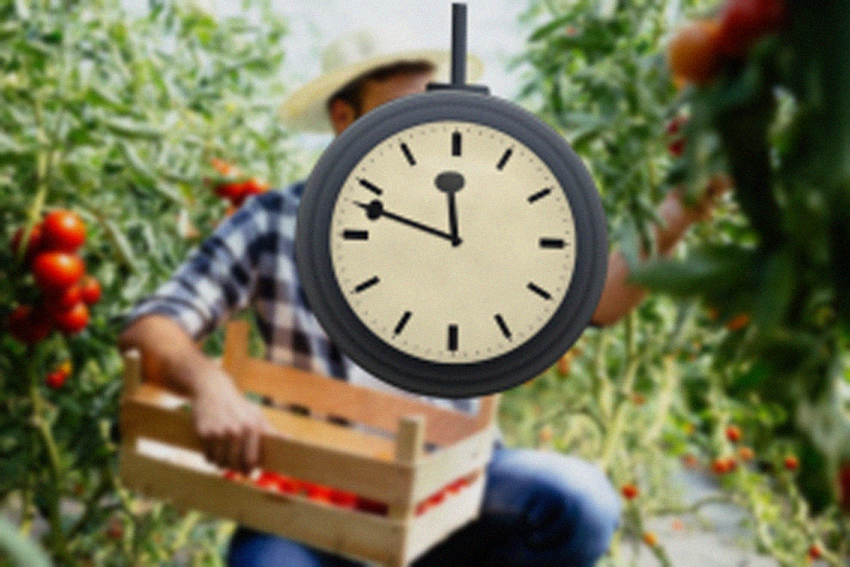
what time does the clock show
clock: 11:48
